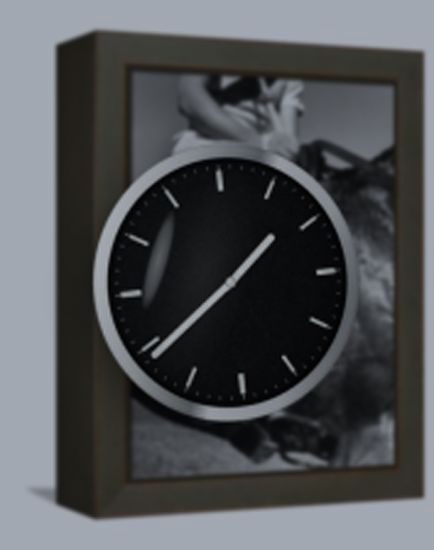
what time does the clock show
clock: 1:39
